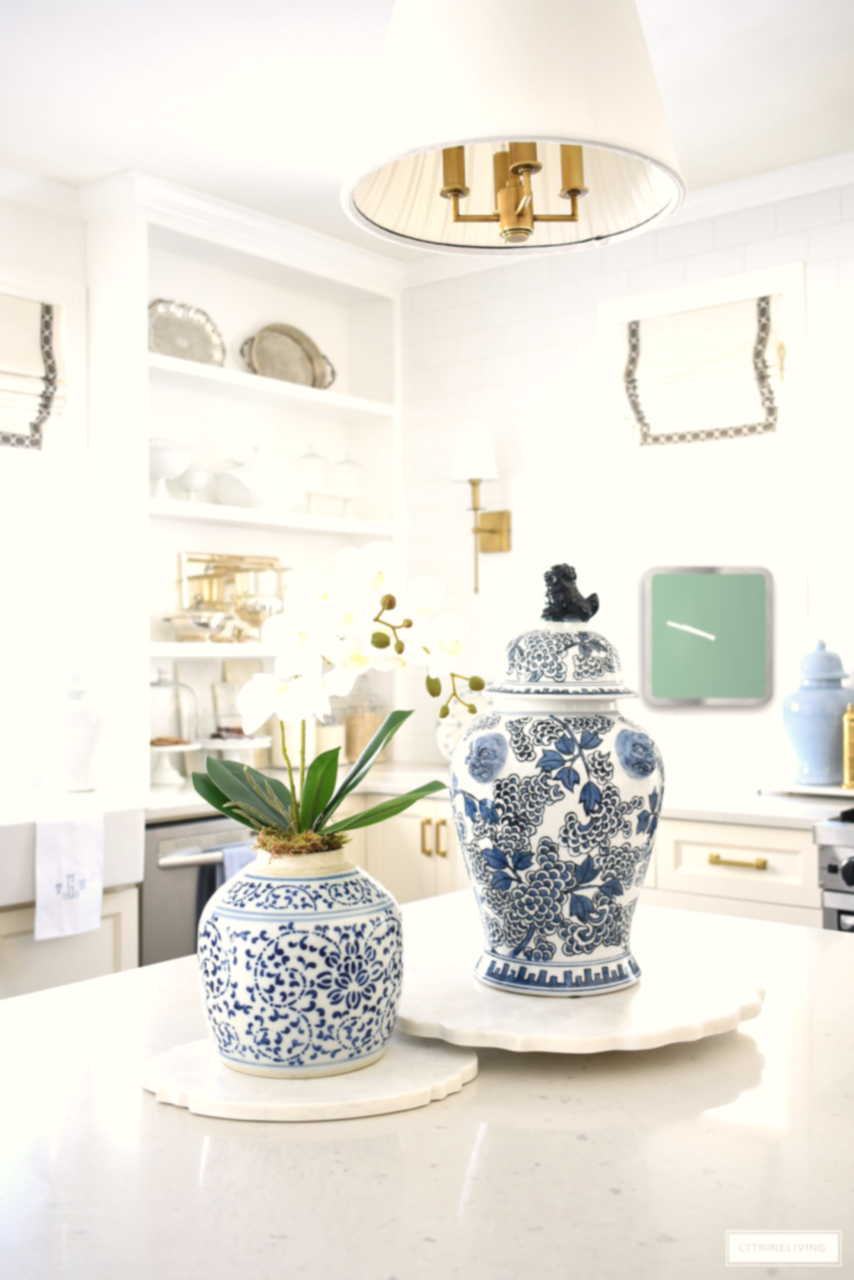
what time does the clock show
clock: 9:48
